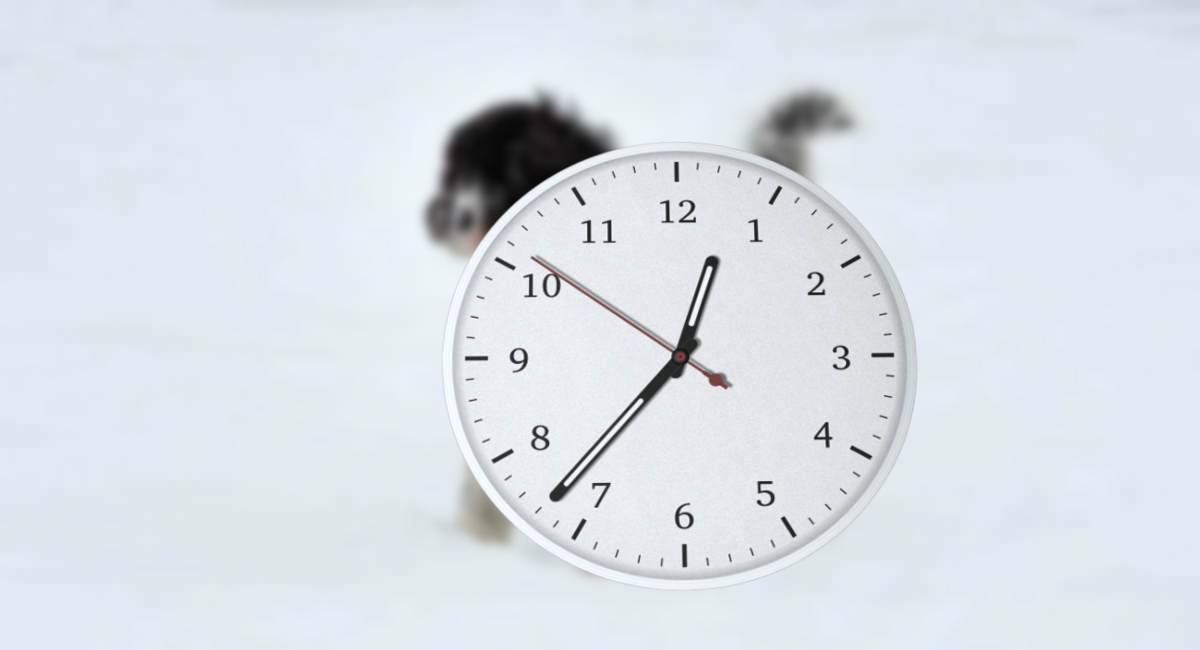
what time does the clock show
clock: 12:36:51
